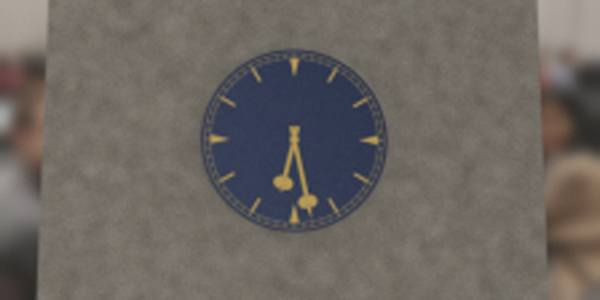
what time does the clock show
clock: 6:28
